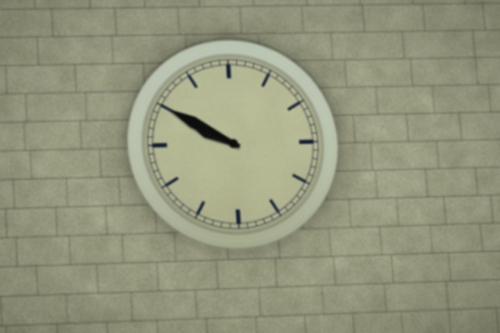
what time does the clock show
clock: 9:50
